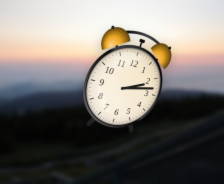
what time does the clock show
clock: 2:13
